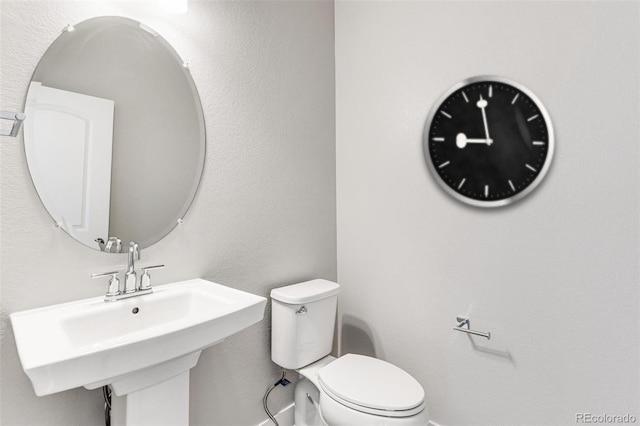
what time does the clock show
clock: 8:58
